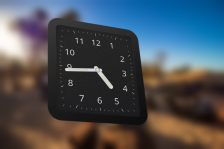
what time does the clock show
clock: 4:44
